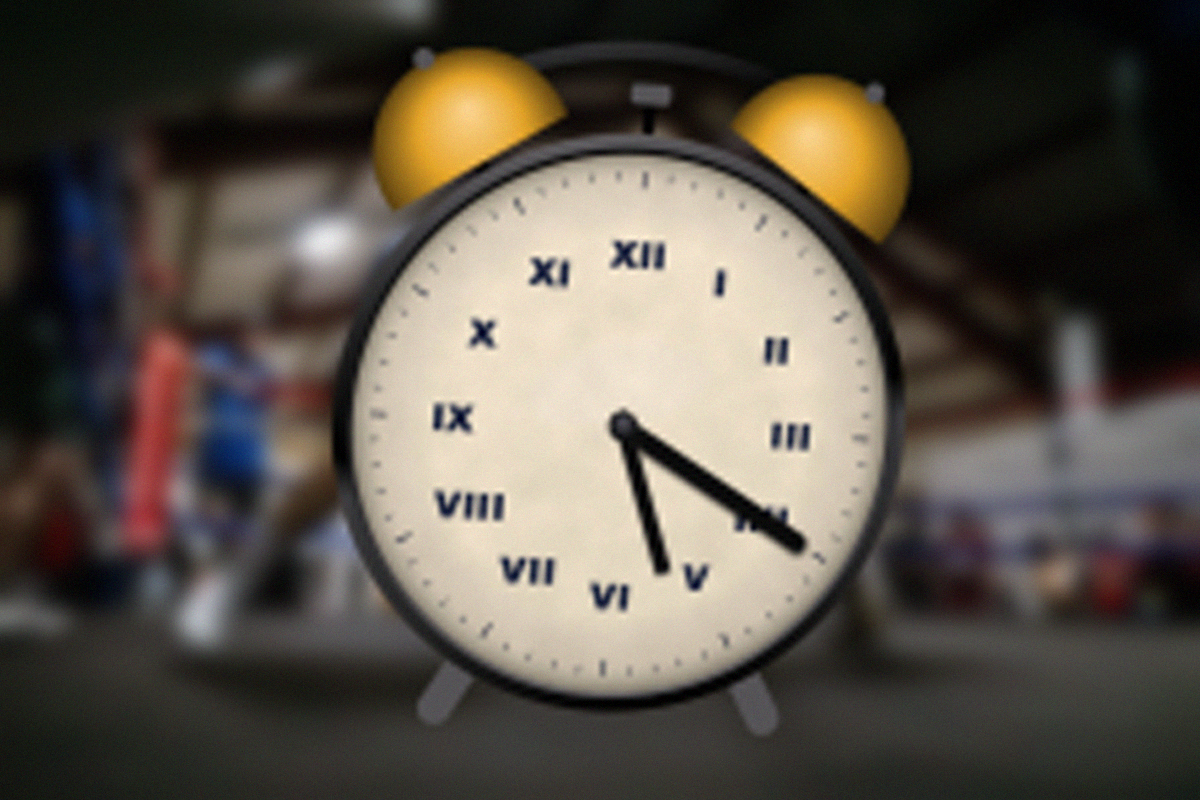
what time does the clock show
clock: 5:20
